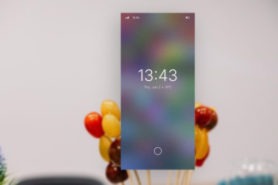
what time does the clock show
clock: 13:43
